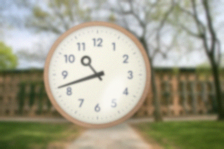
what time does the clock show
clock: 10:42
